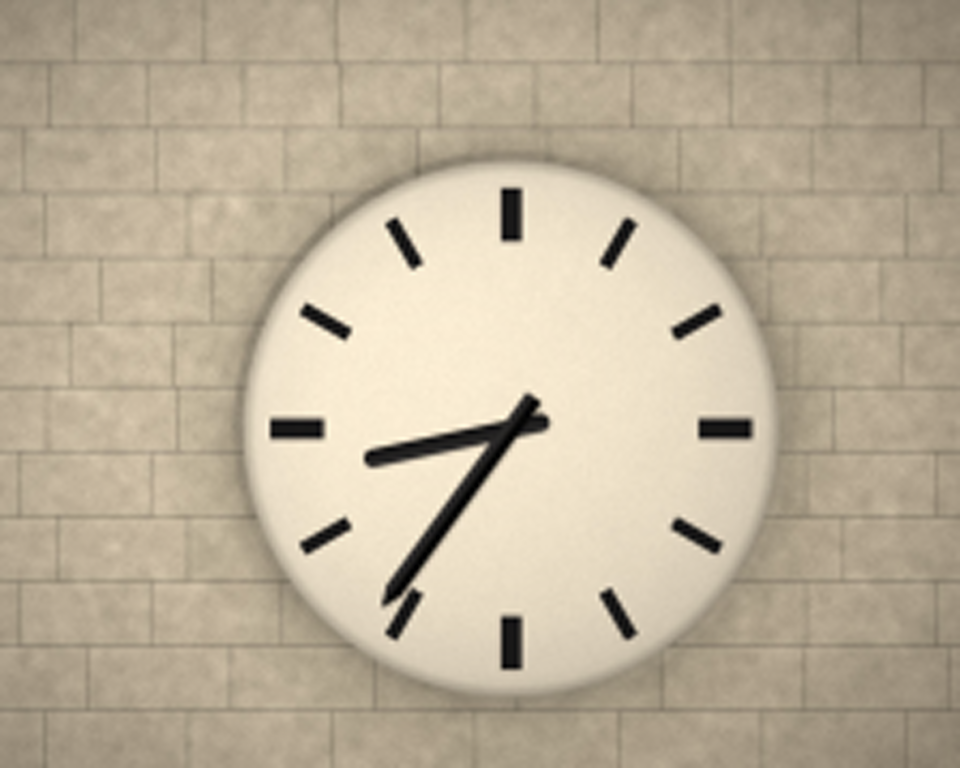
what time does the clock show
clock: 8:36
